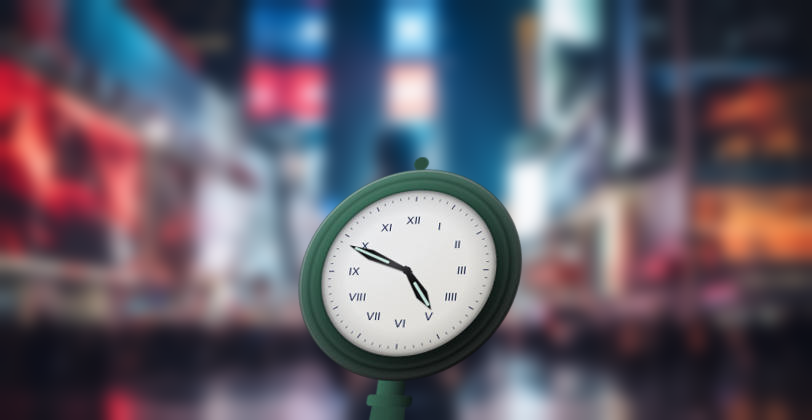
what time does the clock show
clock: 4:49
